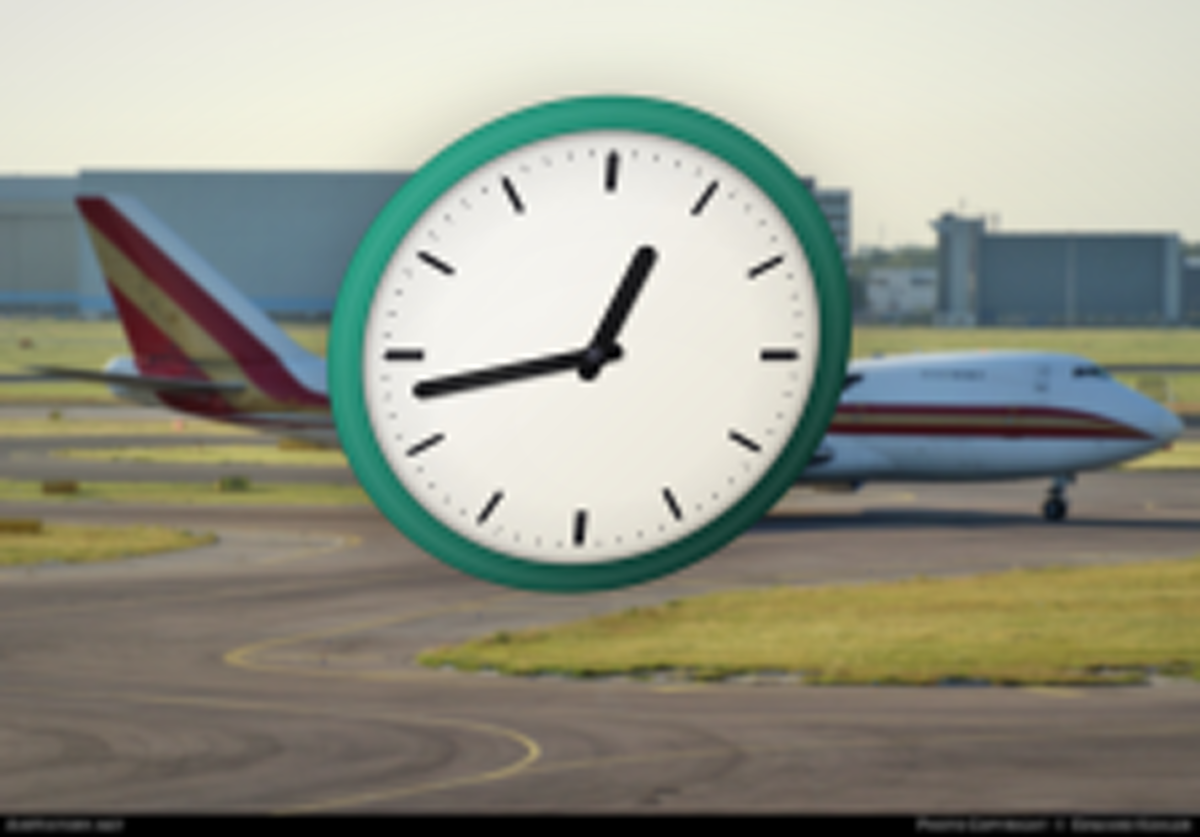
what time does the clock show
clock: 12:43
